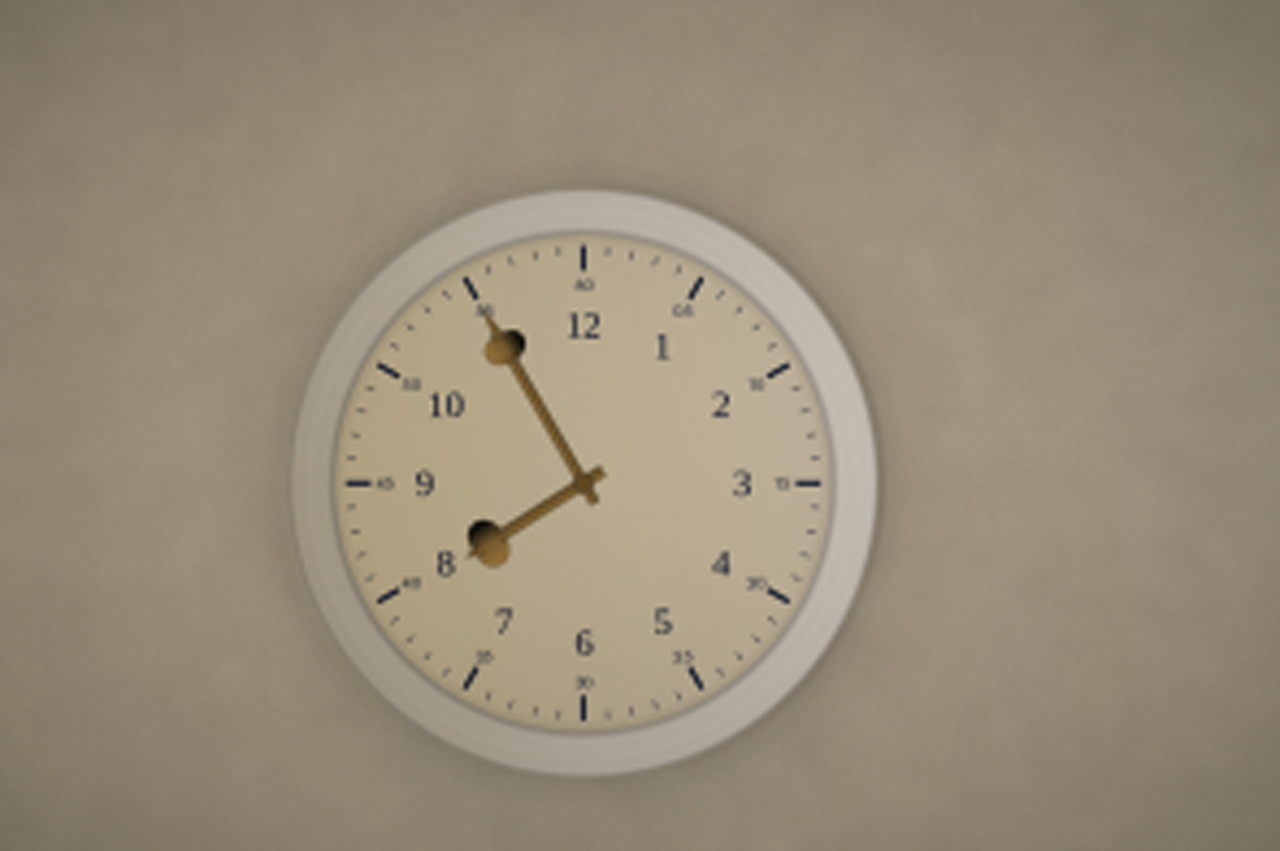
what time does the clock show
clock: 7:55
